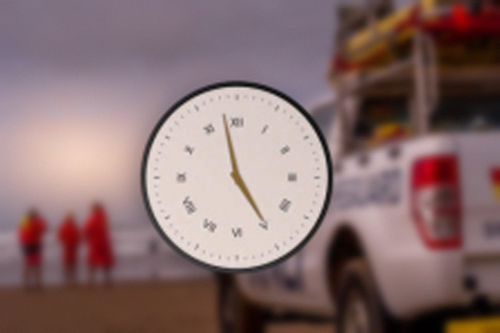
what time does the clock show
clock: 4:58
